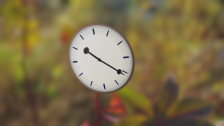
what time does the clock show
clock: 10:21
